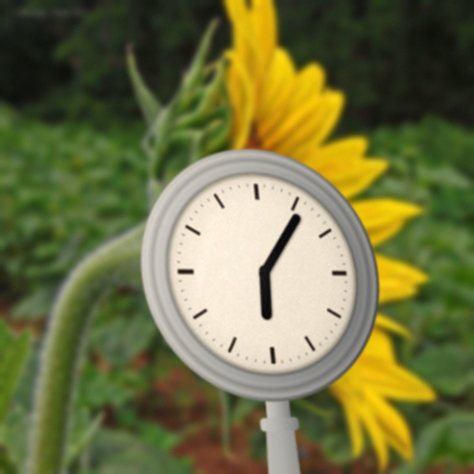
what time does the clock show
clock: 6:06
